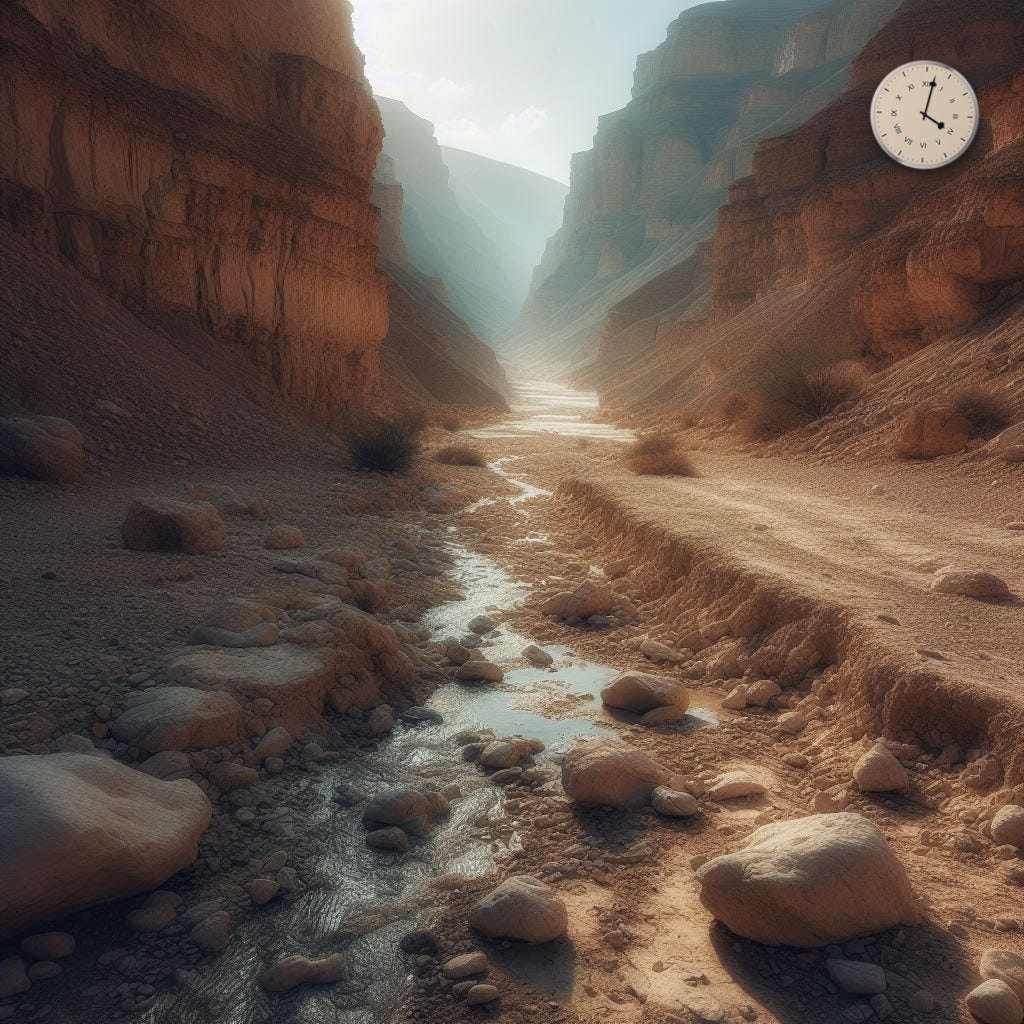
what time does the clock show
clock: 4:02
